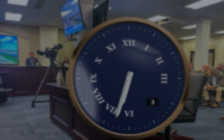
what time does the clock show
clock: 6:33
